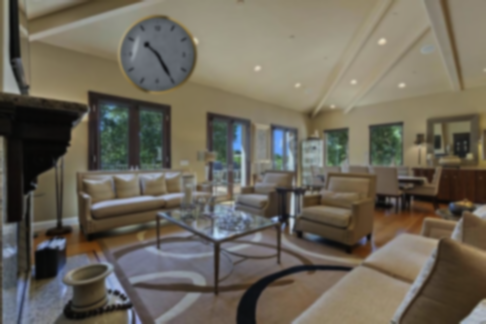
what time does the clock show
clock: 10:25
